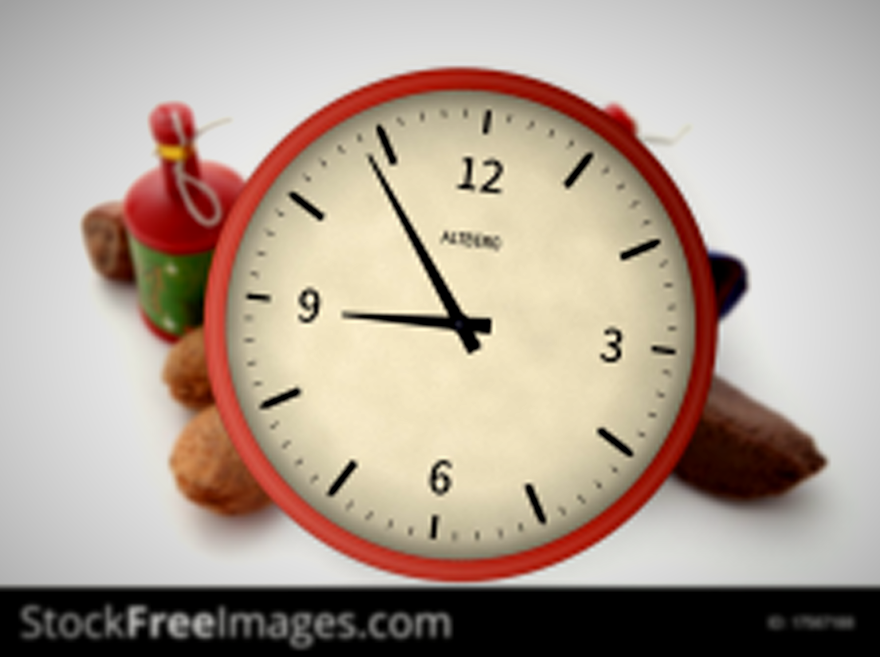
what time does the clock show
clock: 8:54
